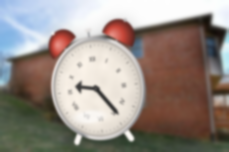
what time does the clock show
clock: 9:24
